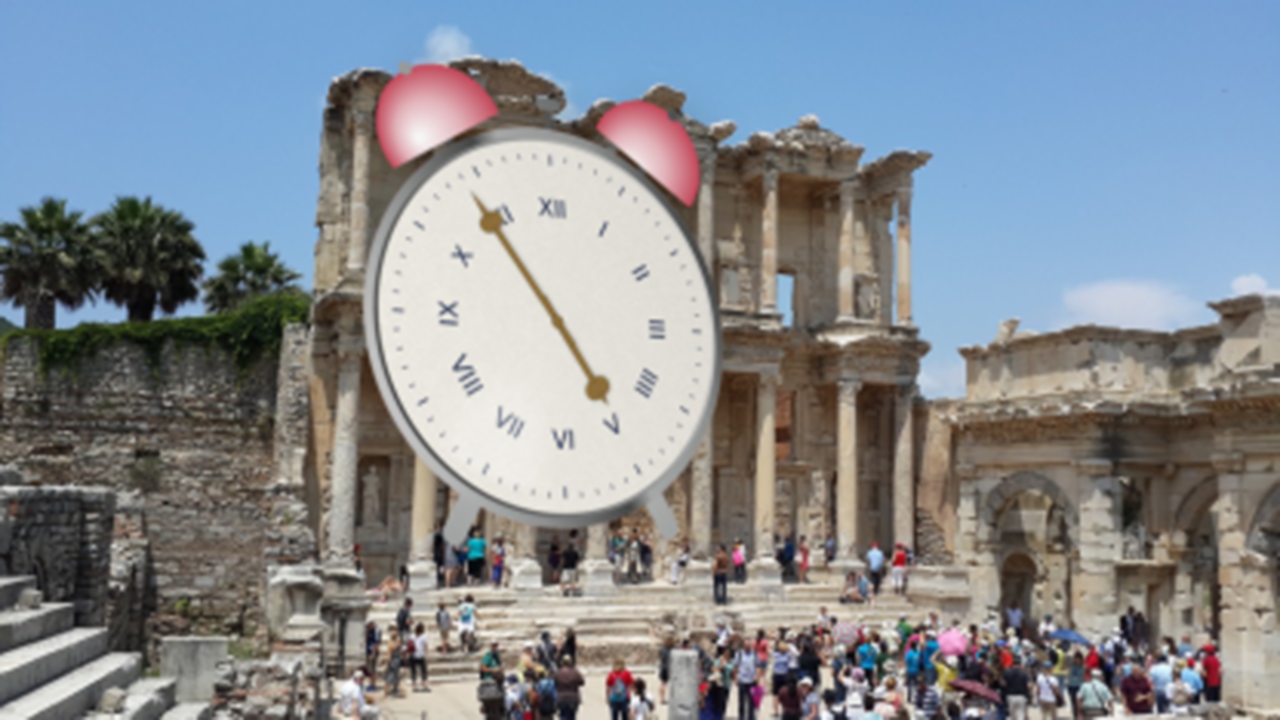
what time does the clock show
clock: 4:54
